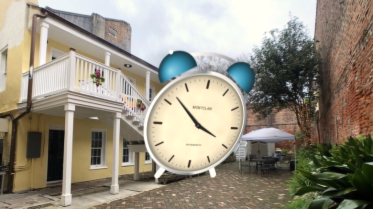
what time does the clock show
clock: 3:52
